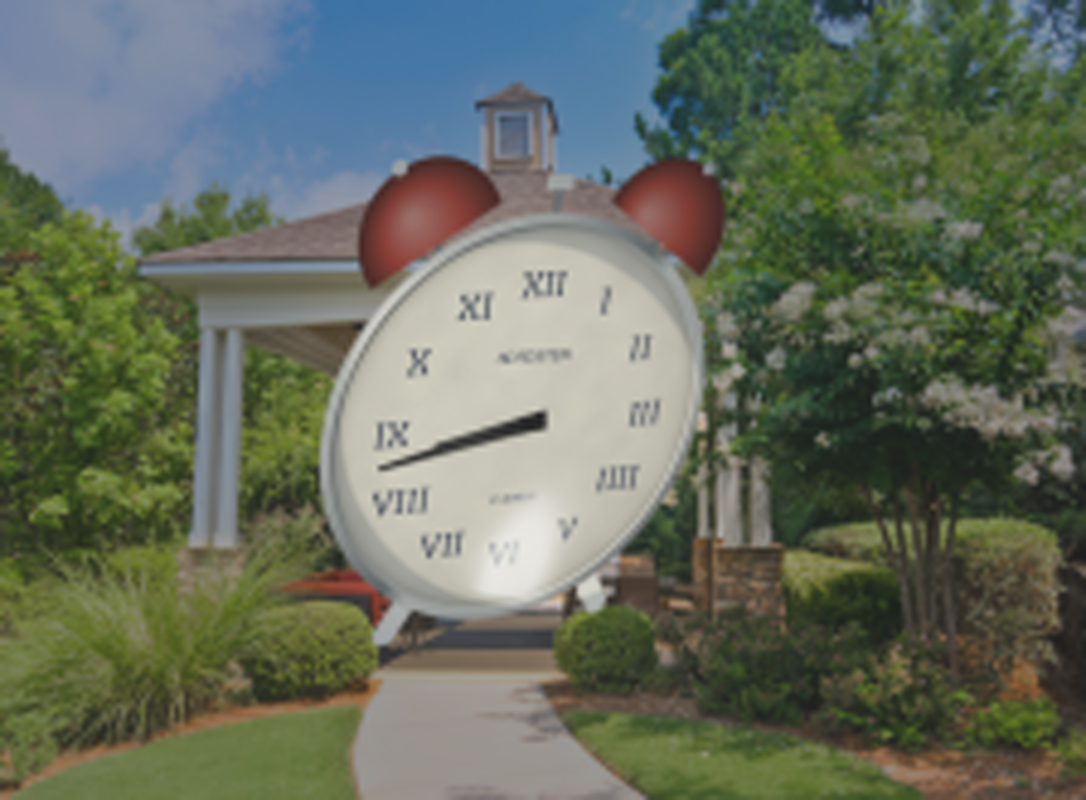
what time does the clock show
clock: 8:43
